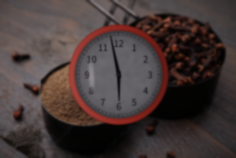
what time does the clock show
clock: 5:58
